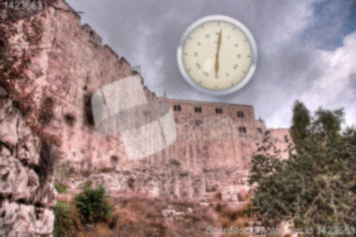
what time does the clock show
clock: 6:01
